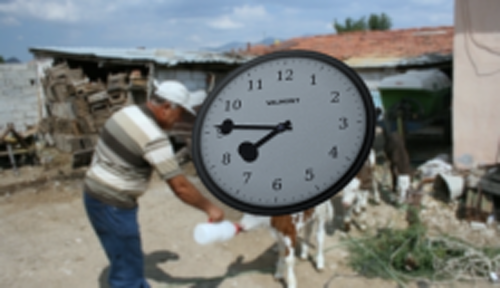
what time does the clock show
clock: 7:46
